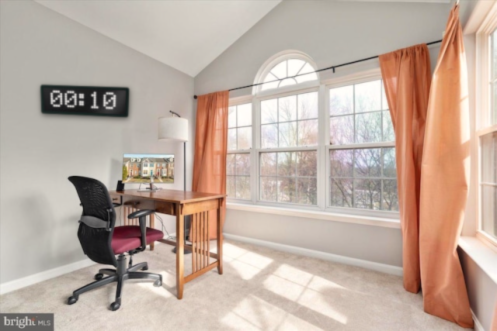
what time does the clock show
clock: 0:10
